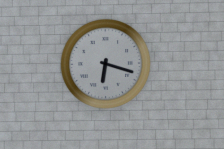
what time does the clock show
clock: 6:18
